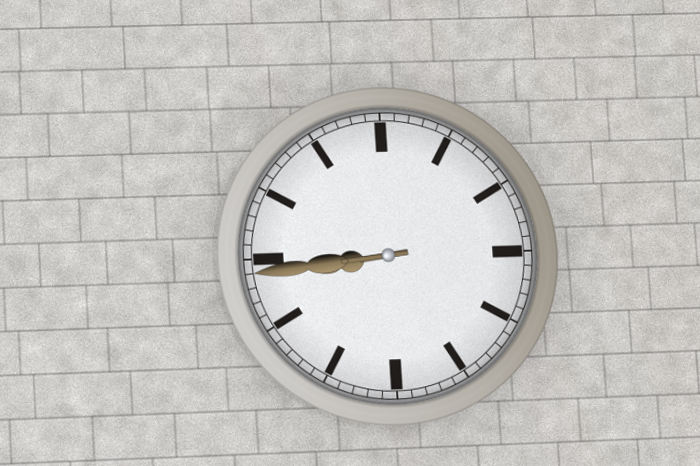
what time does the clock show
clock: 8:44
